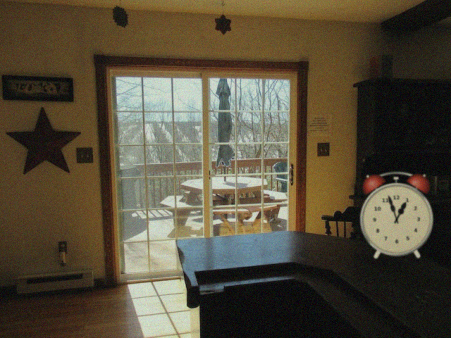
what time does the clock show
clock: 12:57
